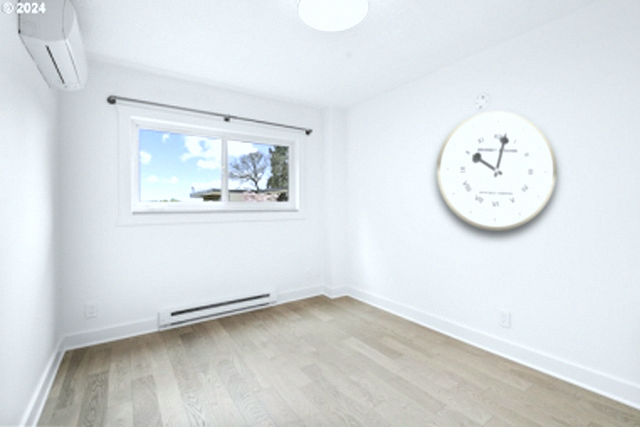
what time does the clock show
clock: 10:02
